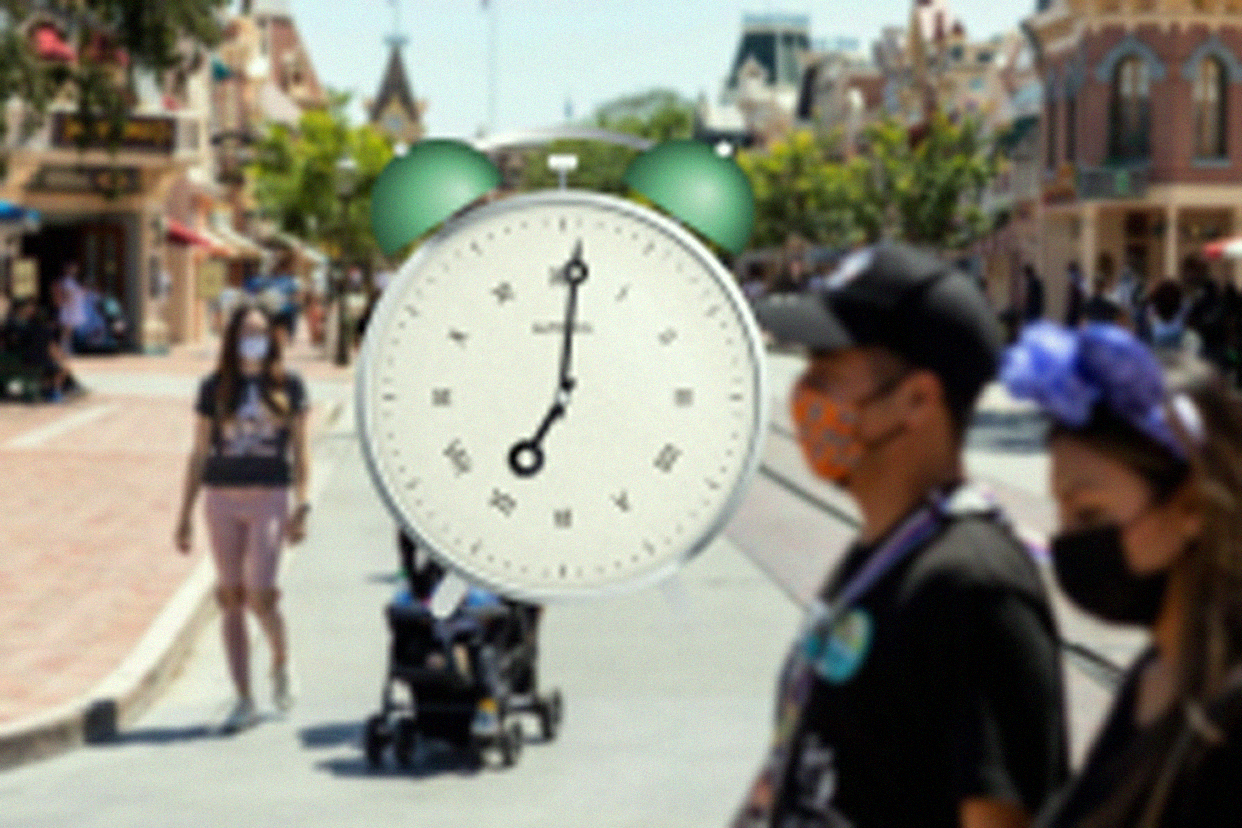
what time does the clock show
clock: 7:01
